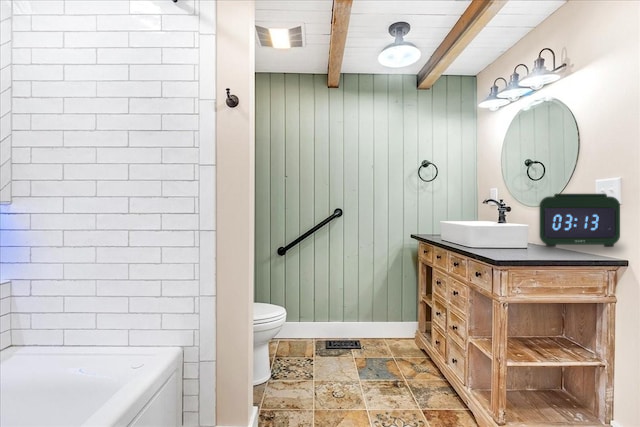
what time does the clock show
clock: 3:13
